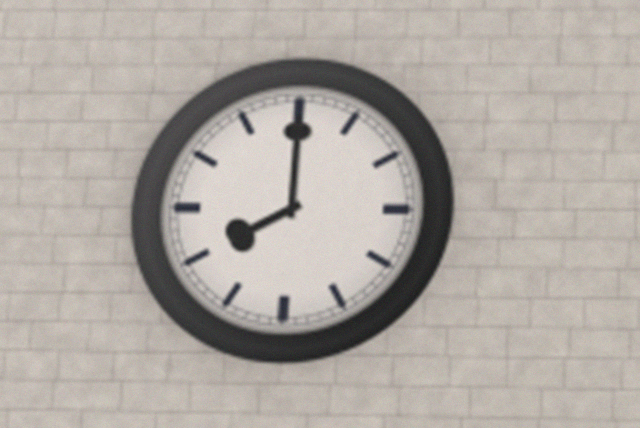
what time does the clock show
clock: 8:00
